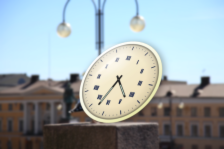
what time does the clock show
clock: 4:33
